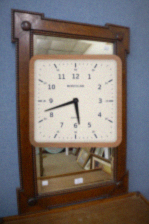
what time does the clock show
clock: 5:42
